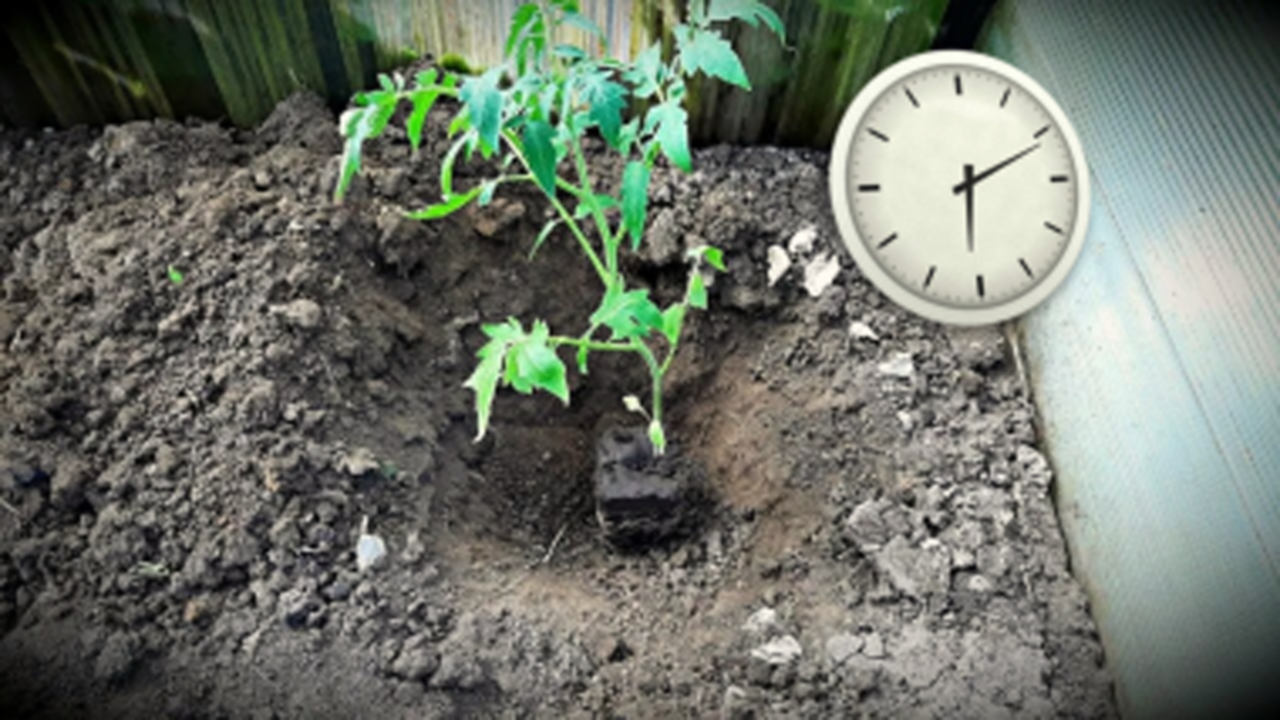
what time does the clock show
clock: 6:11
